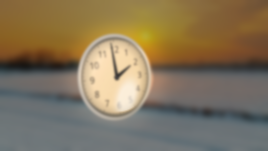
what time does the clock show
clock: 1:59
